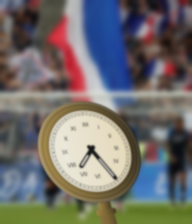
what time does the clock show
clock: 7:25
